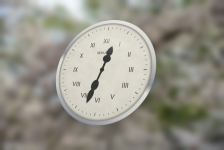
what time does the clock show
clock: 12:33
